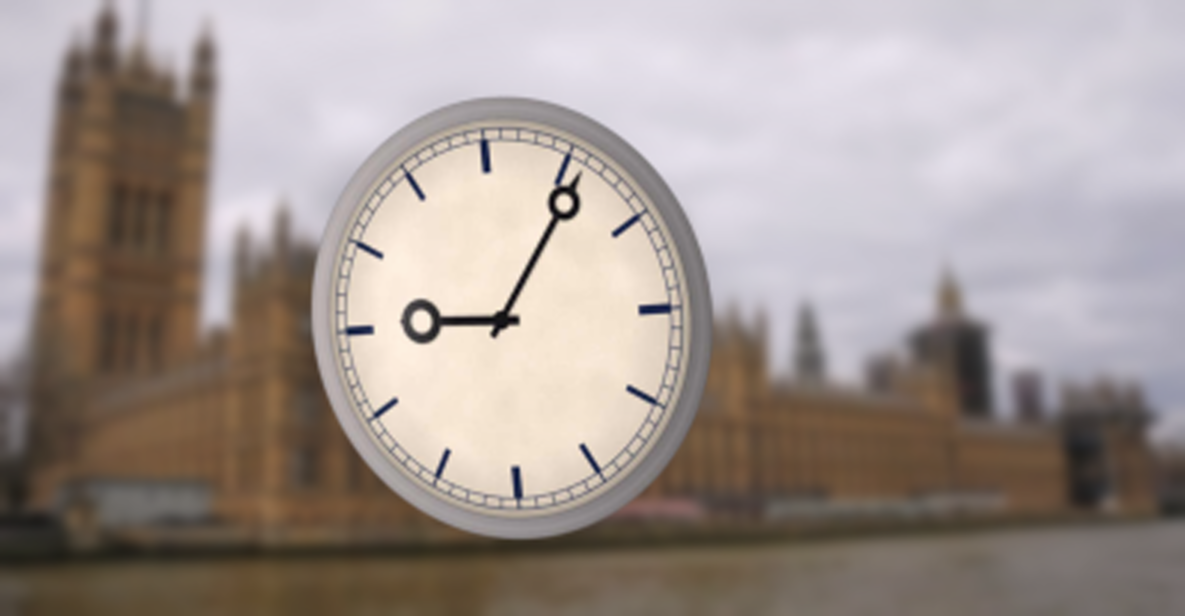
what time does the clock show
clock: 9:06
